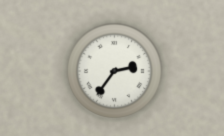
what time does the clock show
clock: 2:36
